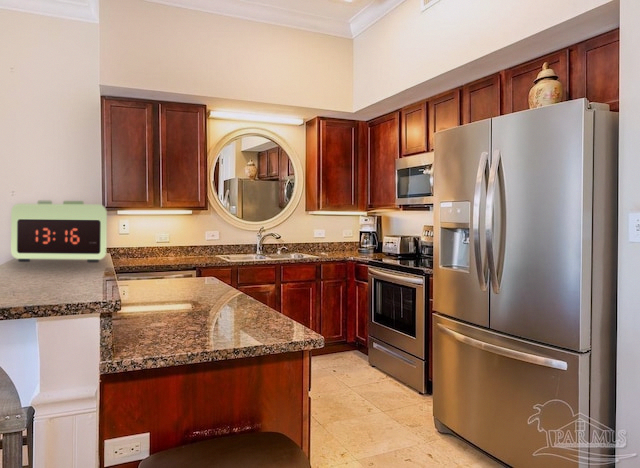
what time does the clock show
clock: 13:16
